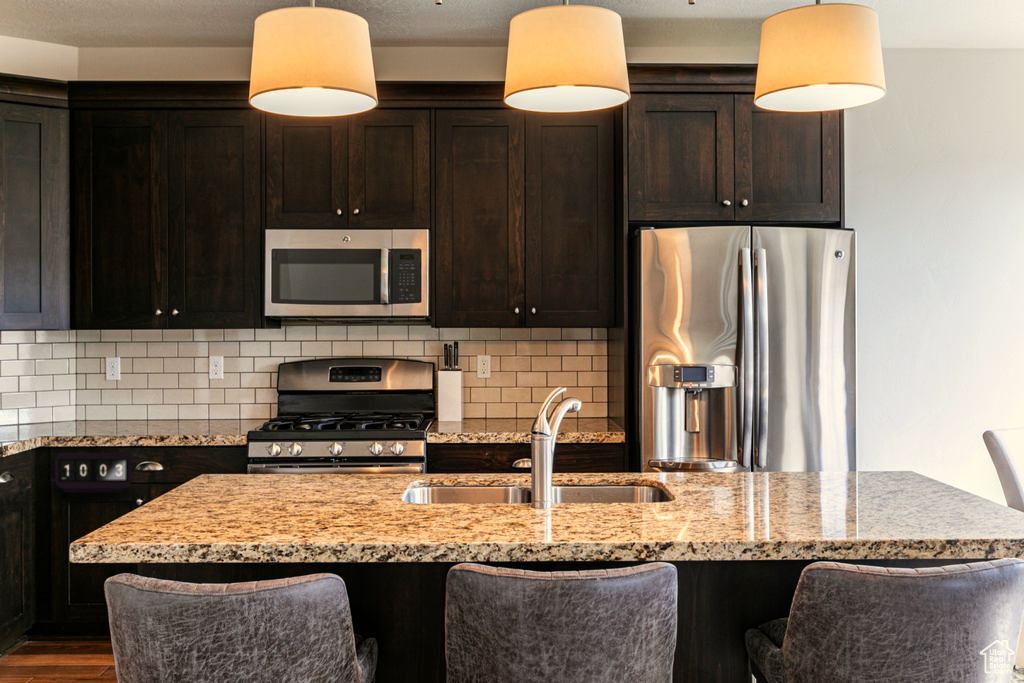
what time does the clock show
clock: 10:03
